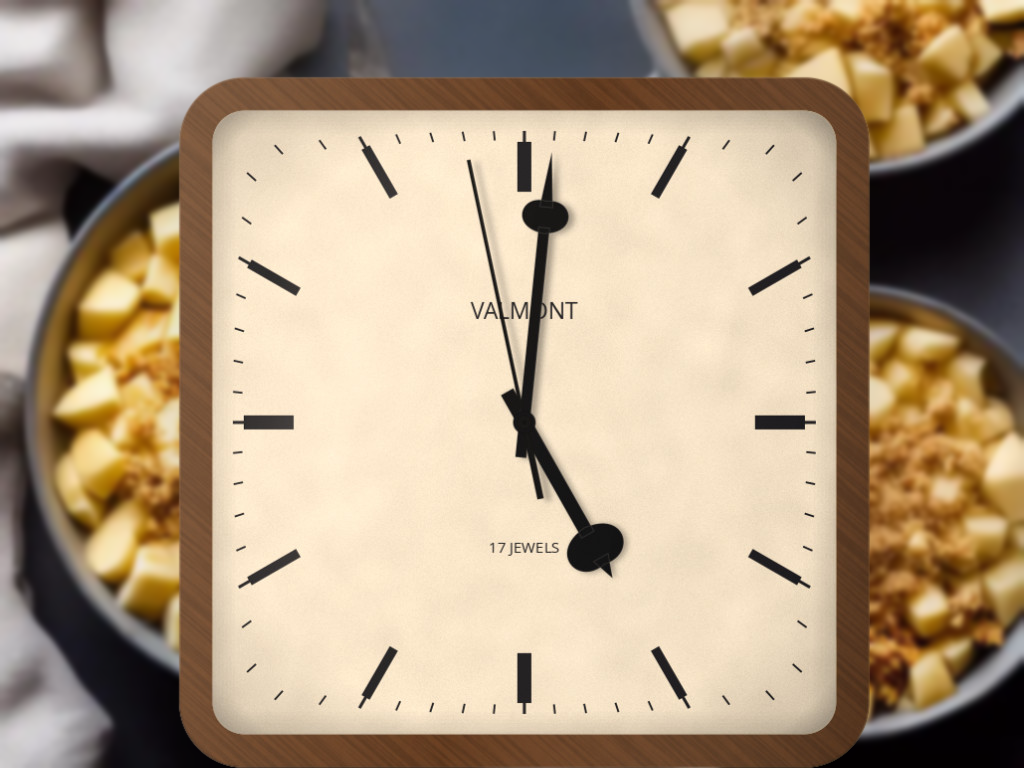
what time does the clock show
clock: 5:00:58
